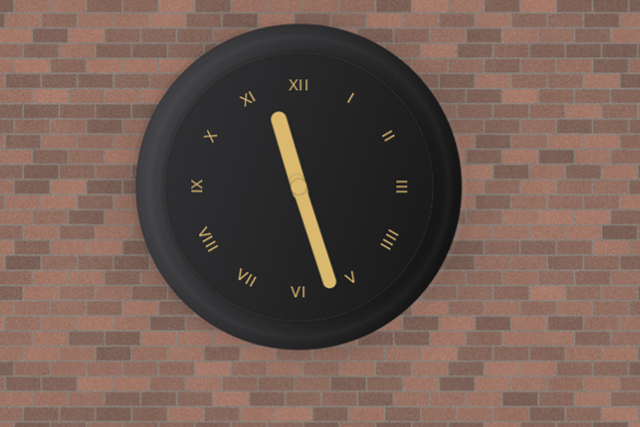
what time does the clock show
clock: 11:27
